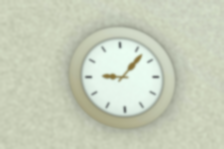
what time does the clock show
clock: 9:07
